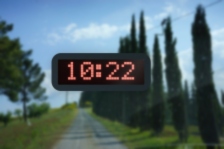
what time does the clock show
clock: 10:22
